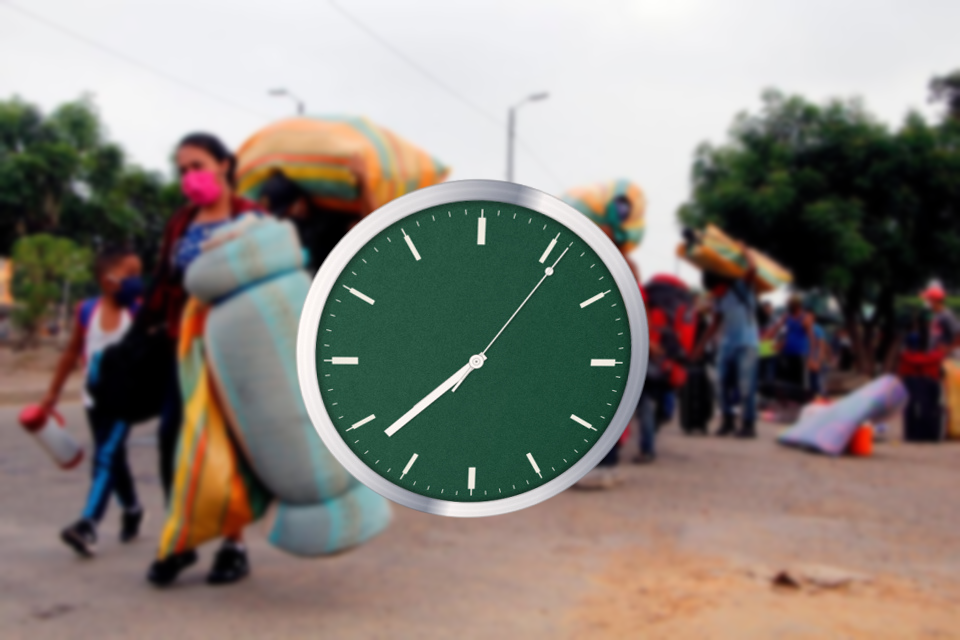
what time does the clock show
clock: 7:38:06
